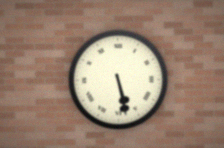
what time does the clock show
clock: 5:28
